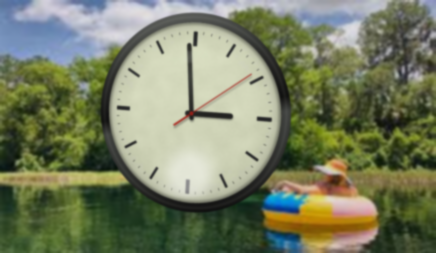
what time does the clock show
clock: 2:59:09
